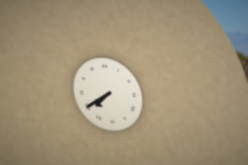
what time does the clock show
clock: 7:40
